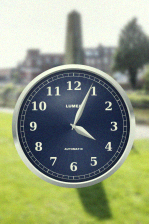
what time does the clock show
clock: 4:04
